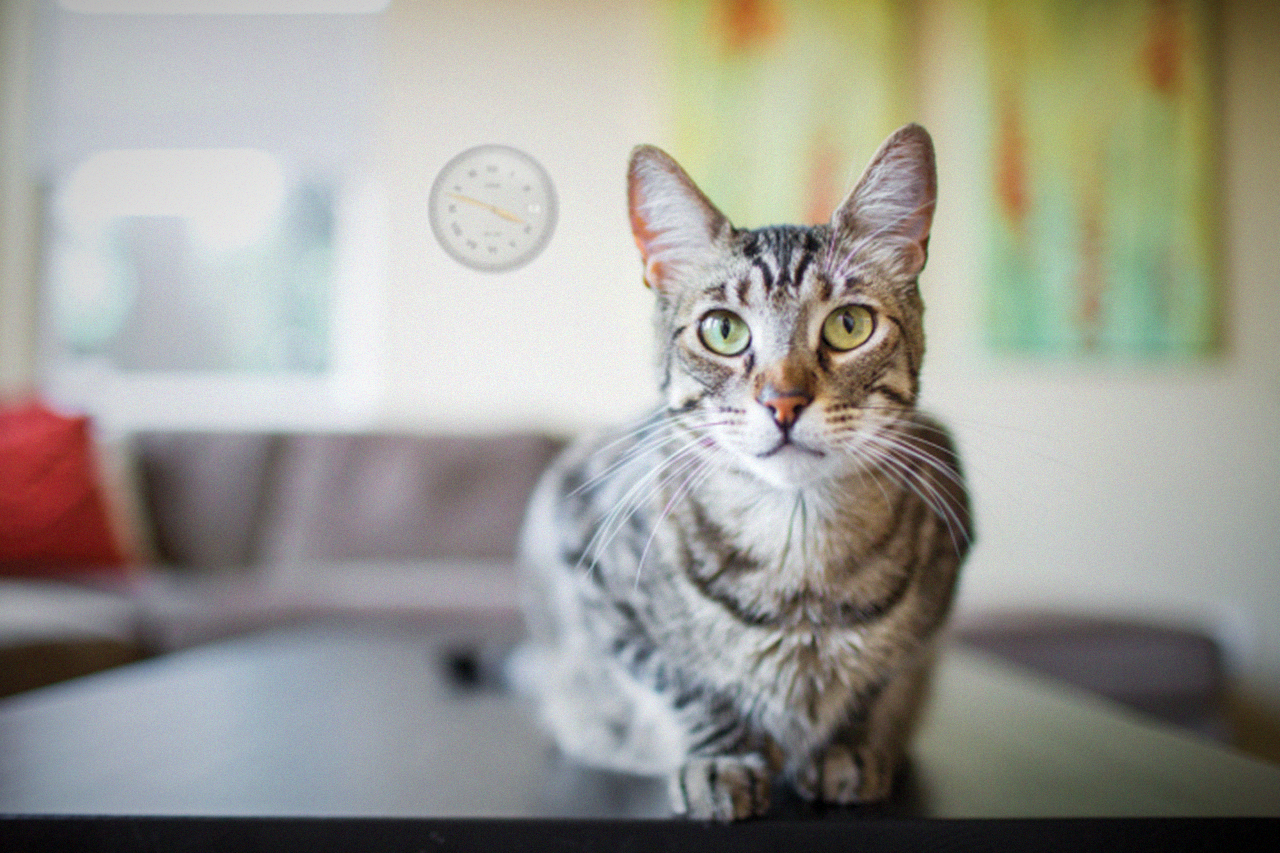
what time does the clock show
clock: 3:48
